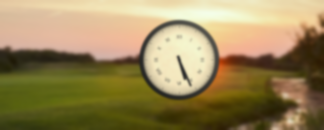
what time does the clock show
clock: 5:26
